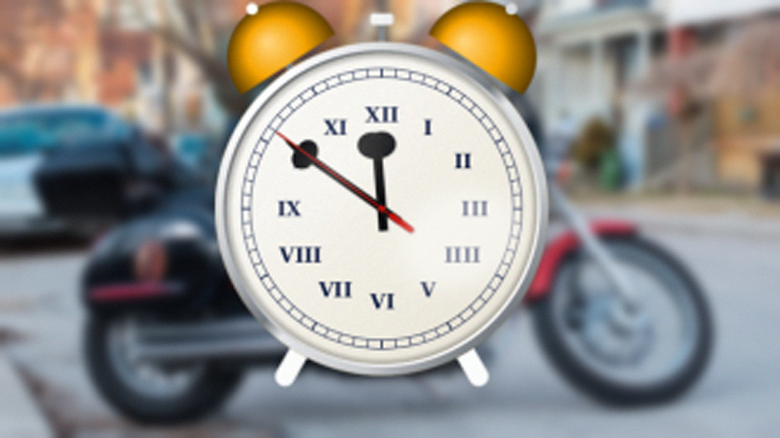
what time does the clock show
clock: 11:50:51
